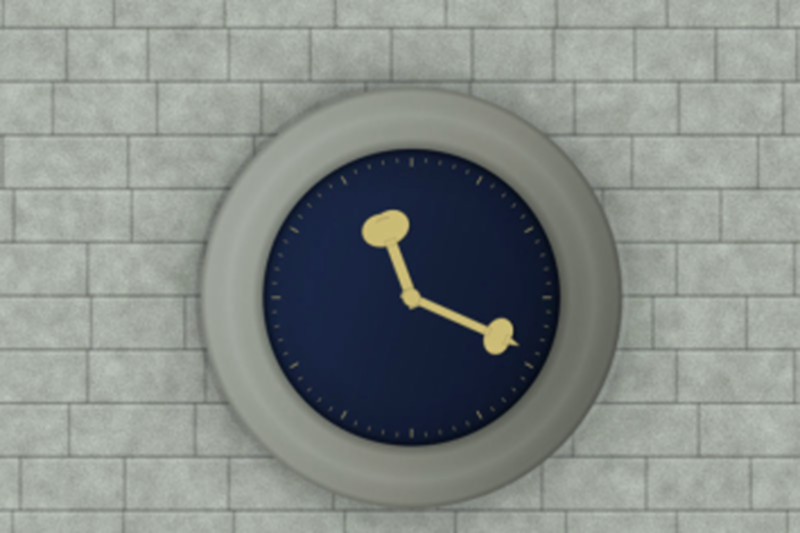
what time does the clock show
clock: 11:19
